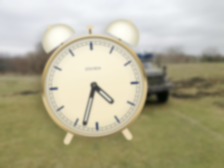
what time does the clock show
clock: 4:33
